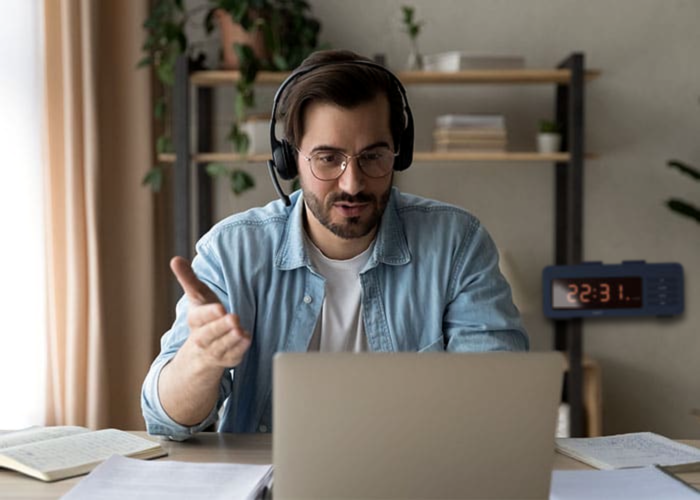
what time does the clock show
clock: 22:31
